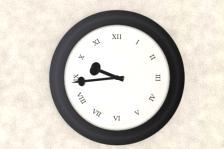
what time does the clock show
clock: 9:44
